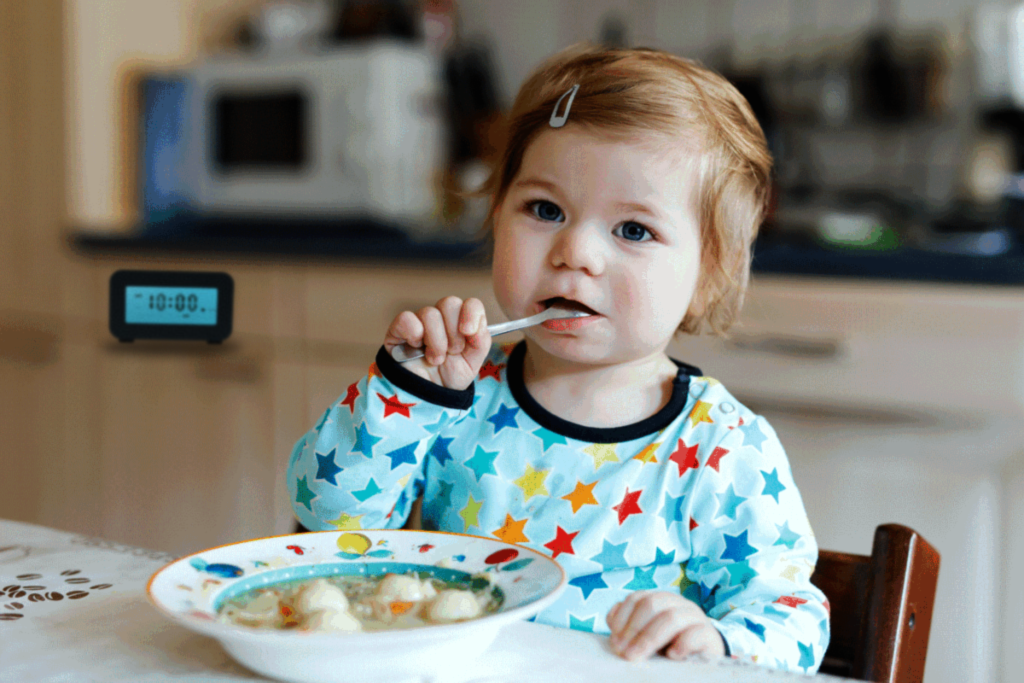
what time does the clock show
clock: 10:00
